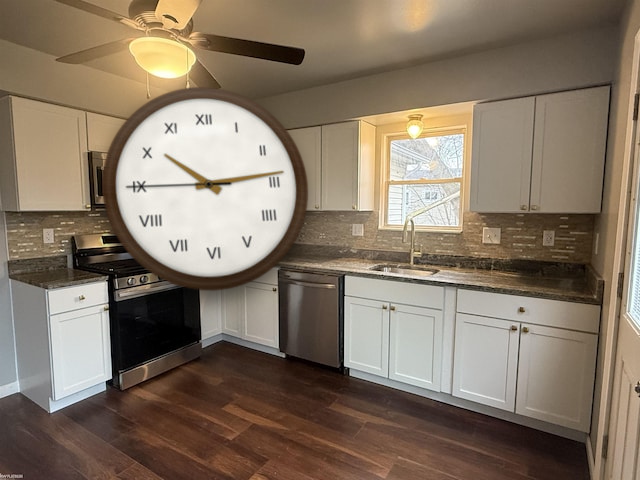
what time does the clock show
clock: 10:13:45
